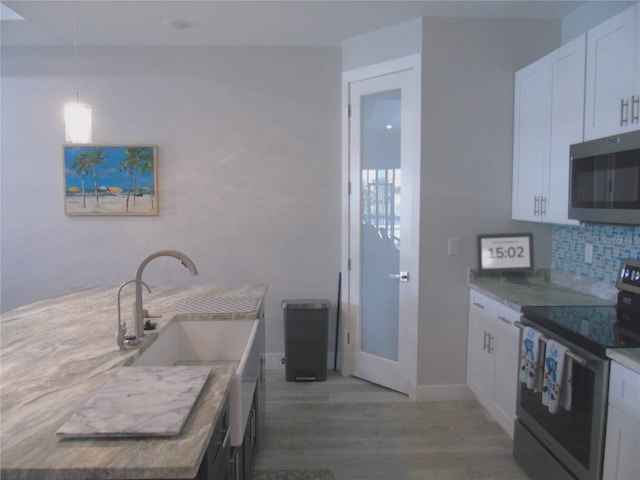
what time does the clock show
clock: 15:02
